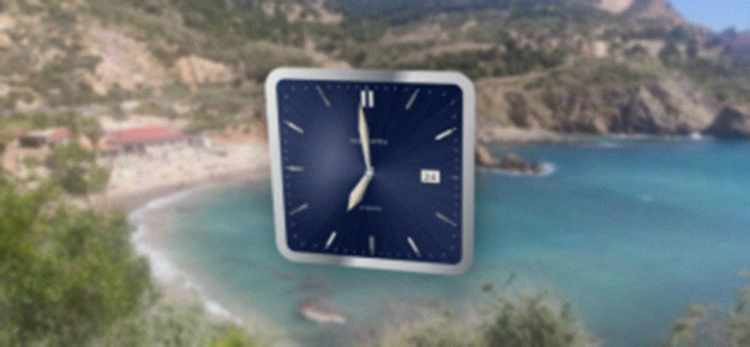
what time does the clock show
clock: 6:59
